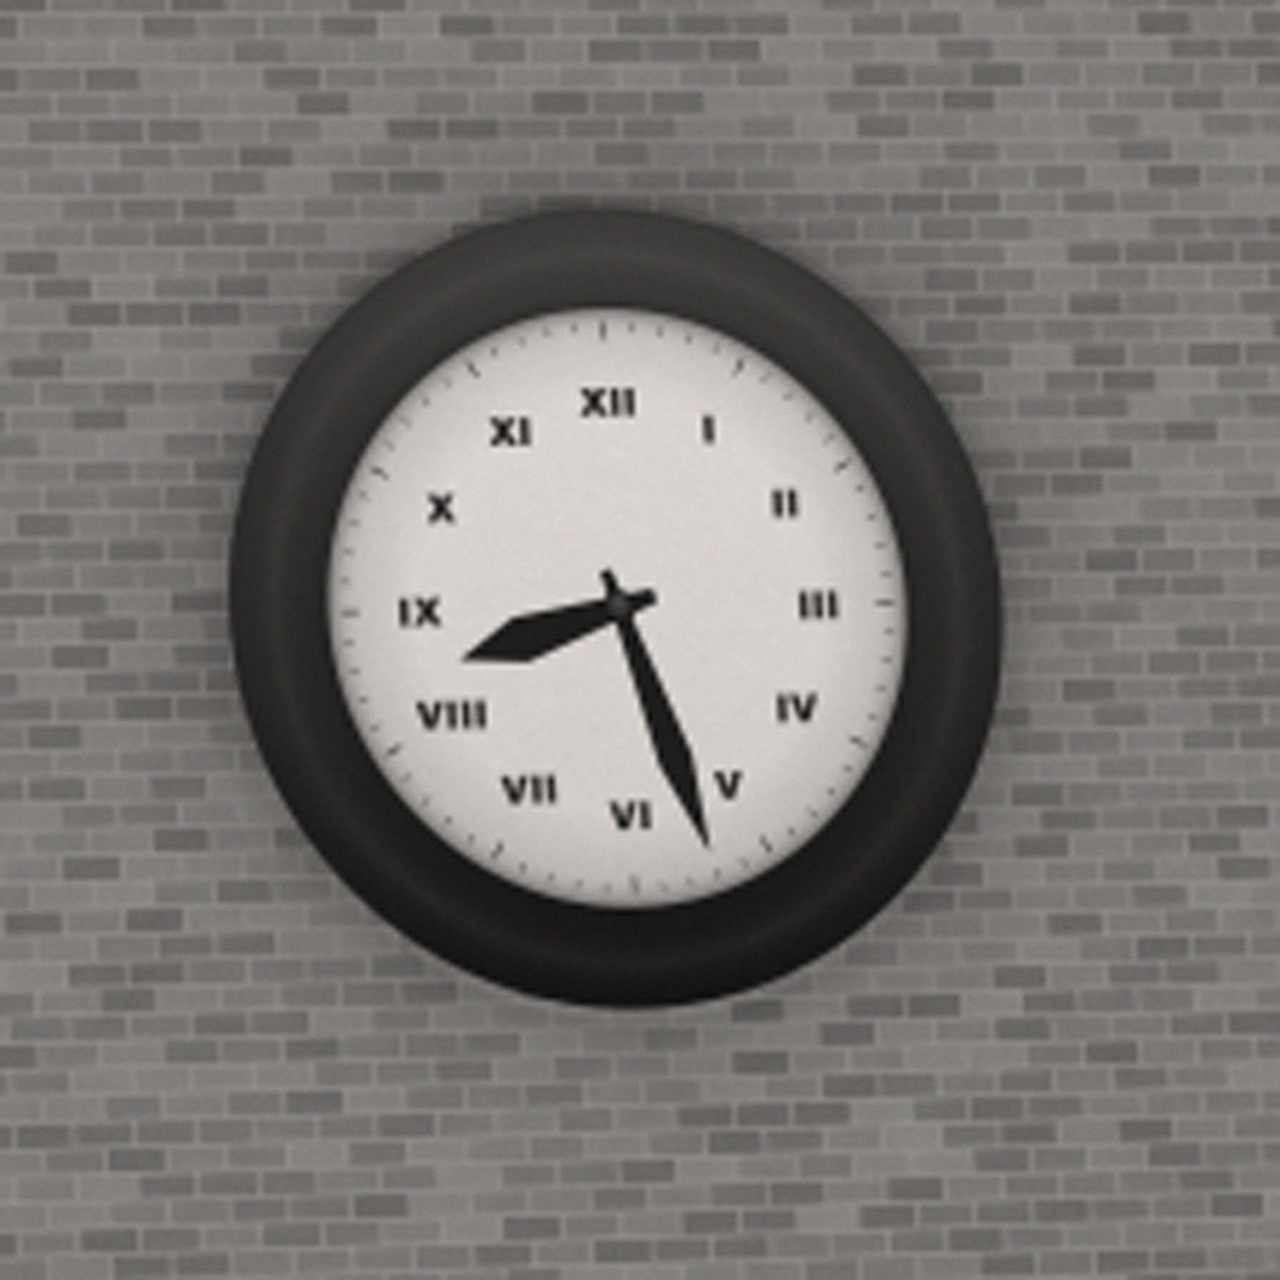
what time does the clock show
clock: 8:27
